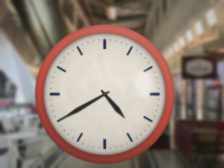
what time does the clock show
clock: 4:40
